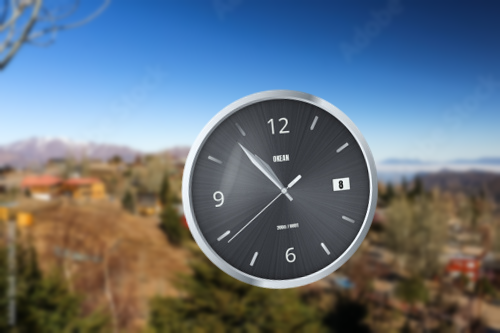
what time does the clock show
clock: 10:53:39
